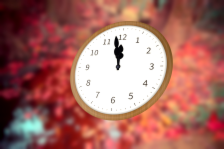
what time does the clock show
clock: 11:58
